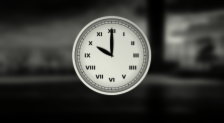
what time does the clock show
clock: 10:00
